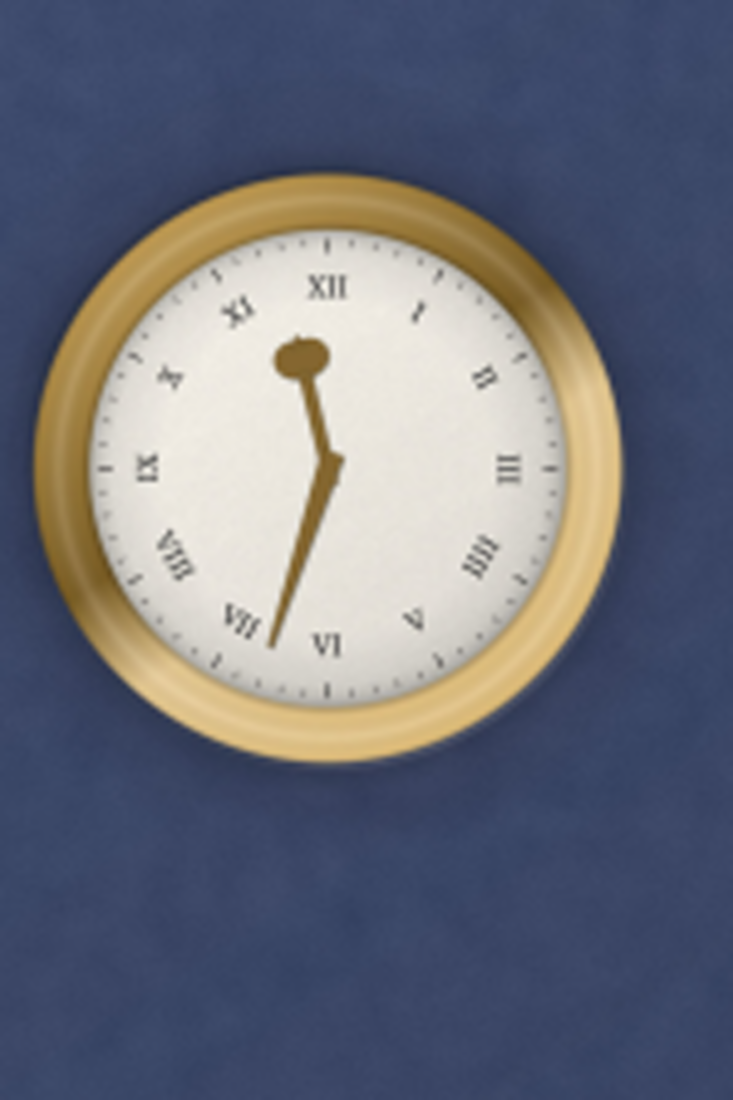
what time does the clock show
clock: 11:33
